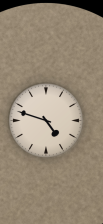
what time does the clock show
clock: 4:48
